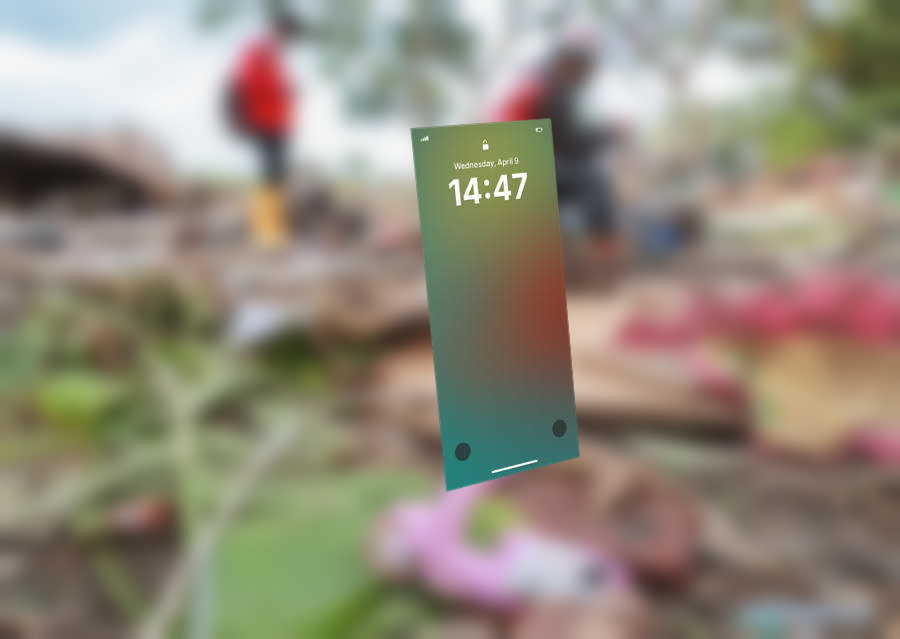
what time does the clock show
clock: 14:47
